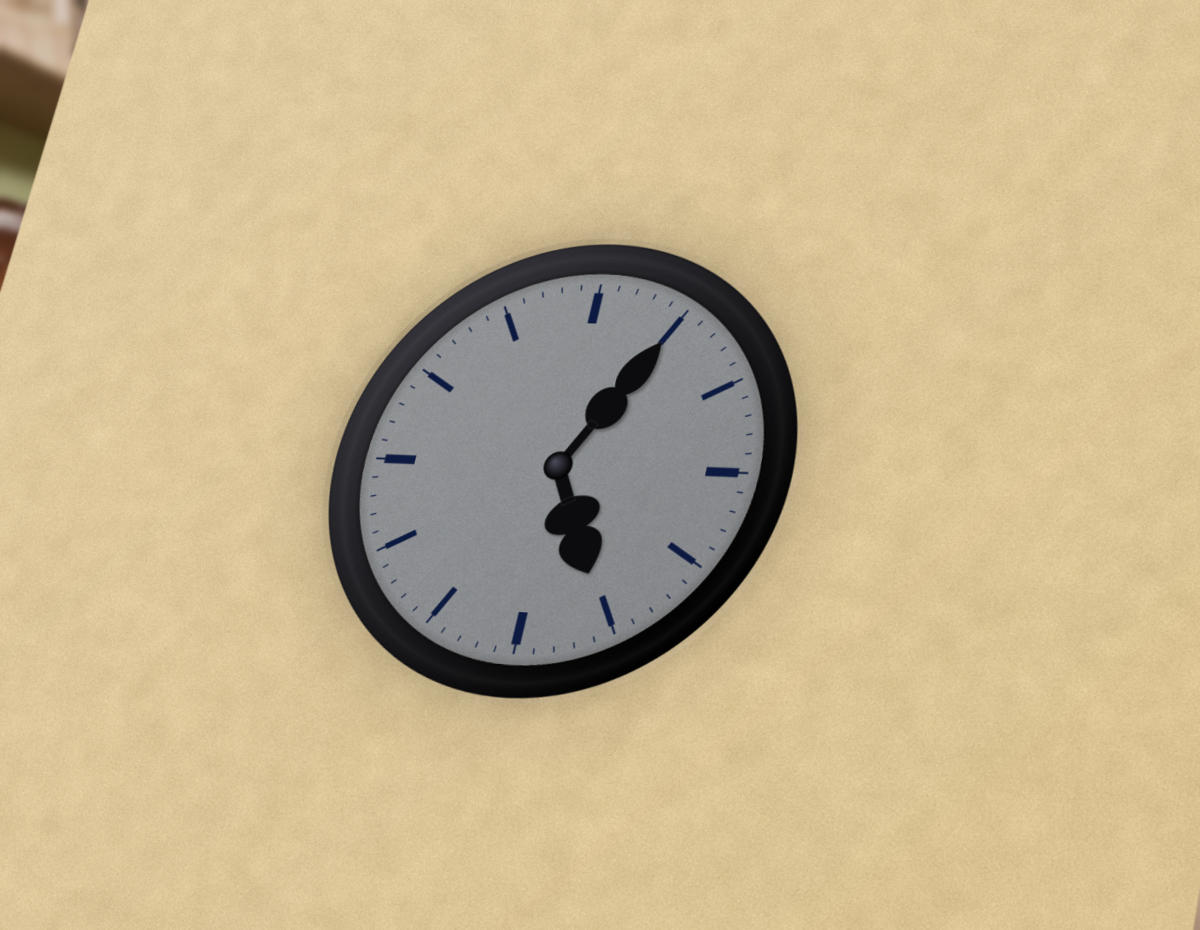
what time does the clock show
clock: 5:05
